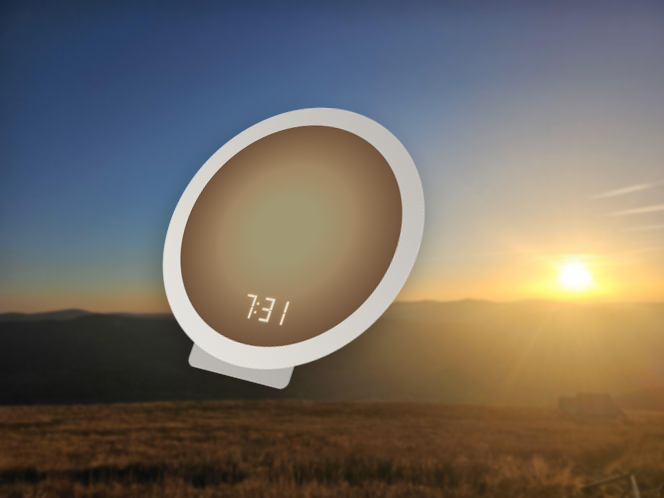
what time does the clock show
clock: 7:31
